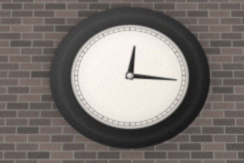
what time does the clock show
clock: 12:16
